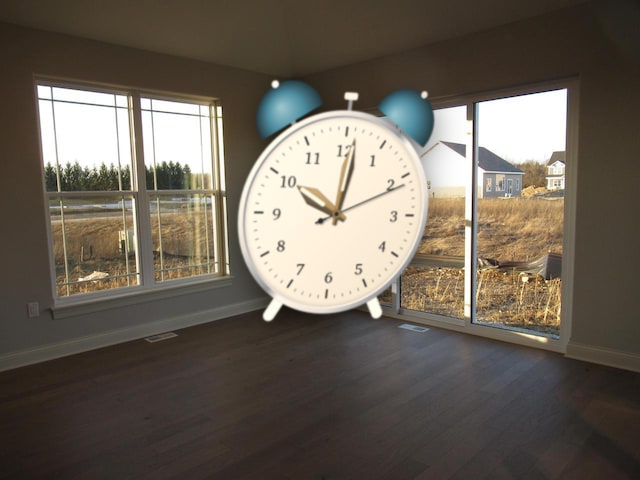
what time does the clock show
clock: 10:01:11
